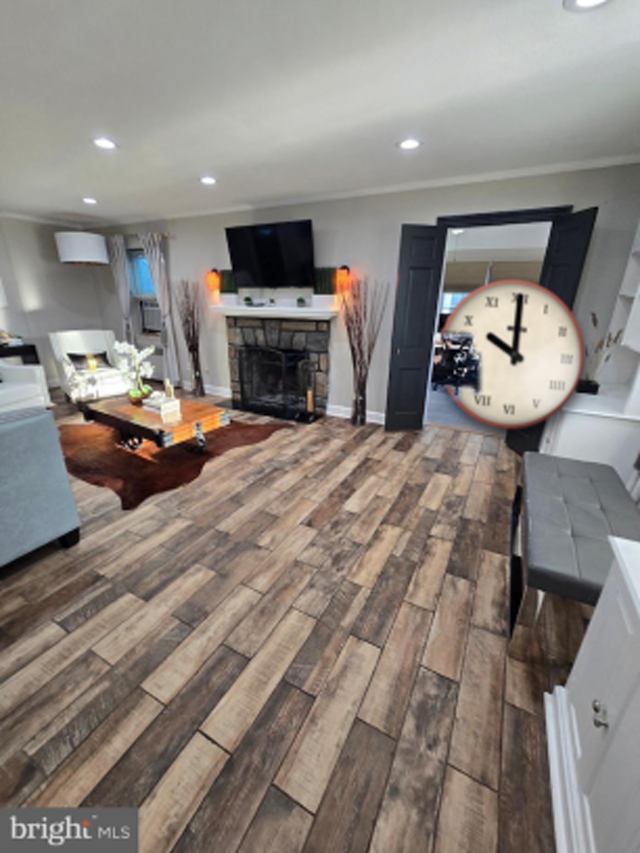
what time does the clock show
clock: 10:00
